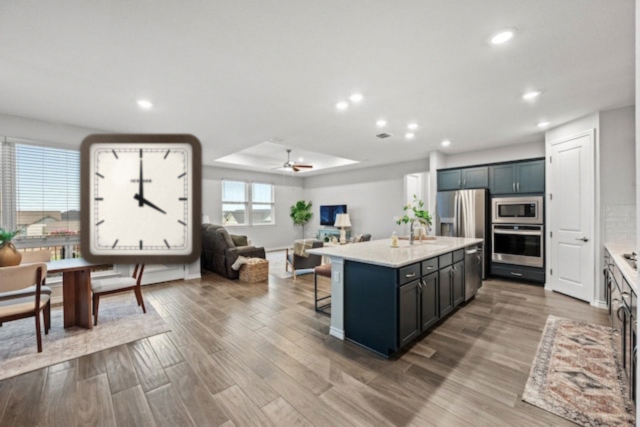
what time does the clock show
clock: 4:00
